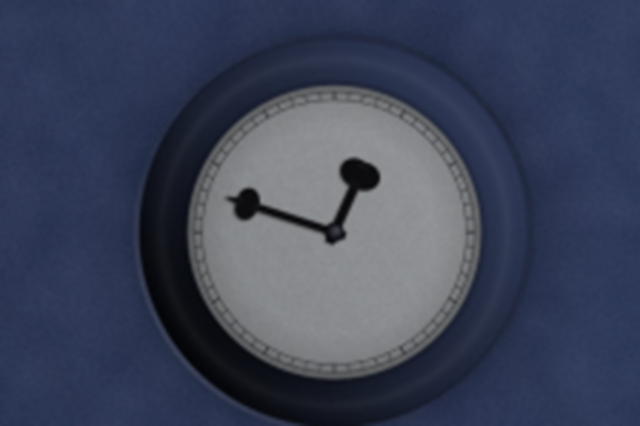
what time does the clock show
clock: 12:48
